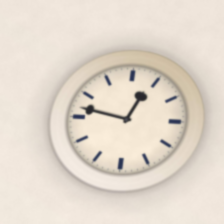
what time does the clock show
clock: 12:47
